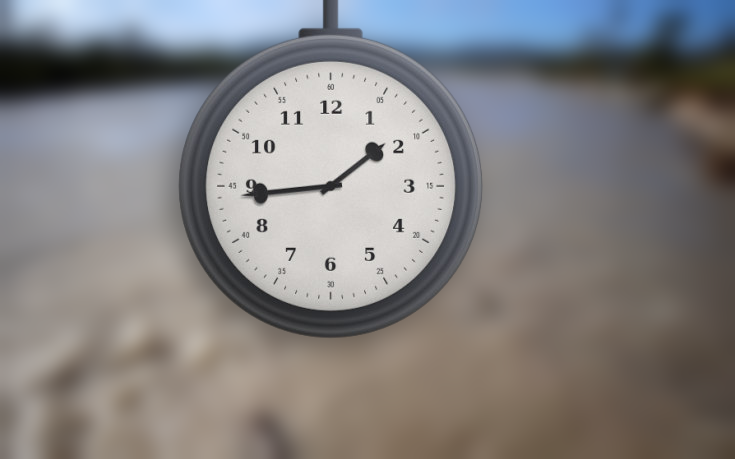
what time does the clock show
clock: 1:44
